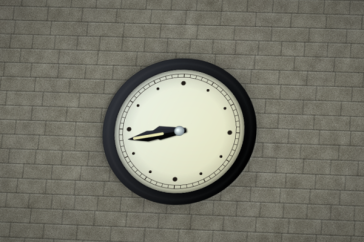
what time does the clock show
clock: 8:43
